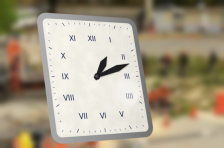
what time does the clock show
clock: 1:12
